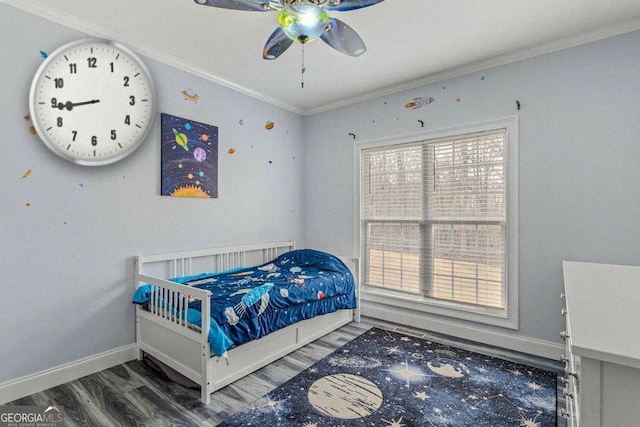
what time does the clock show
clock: 8:44
